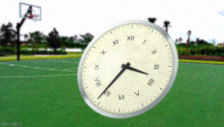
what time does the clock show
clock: 3:36
